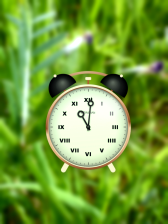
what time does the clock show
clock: 11:01
